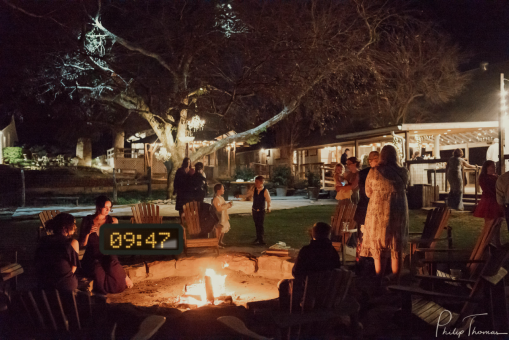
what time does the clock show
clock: 9:47
